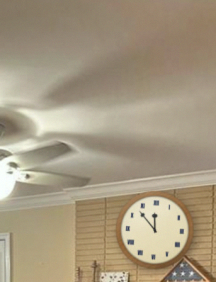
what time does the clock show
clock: 11:53
